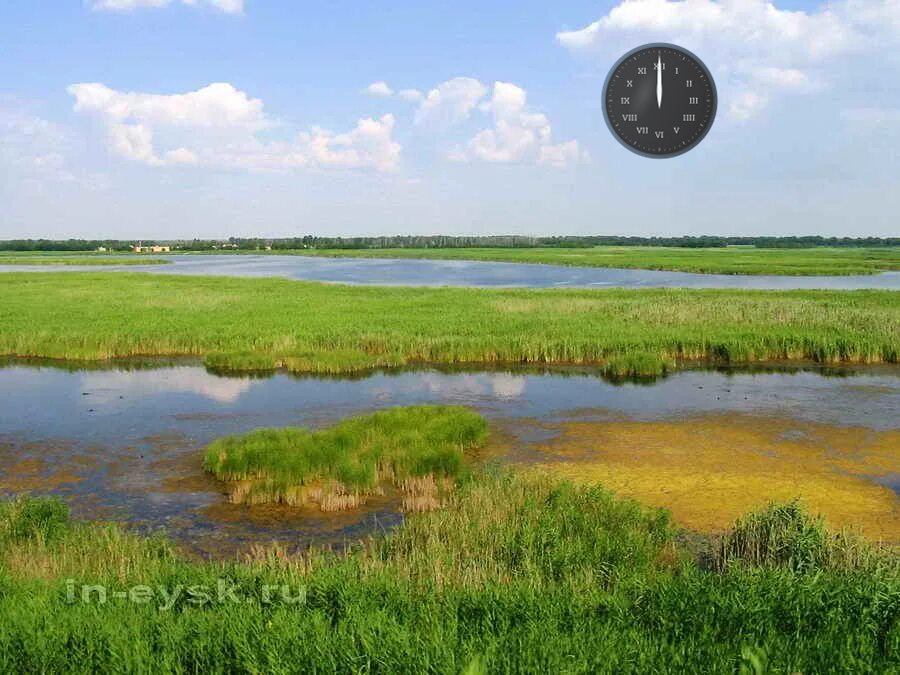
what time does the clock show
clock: 12:00
